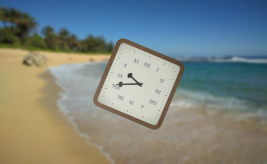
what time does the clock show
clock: 9:41
